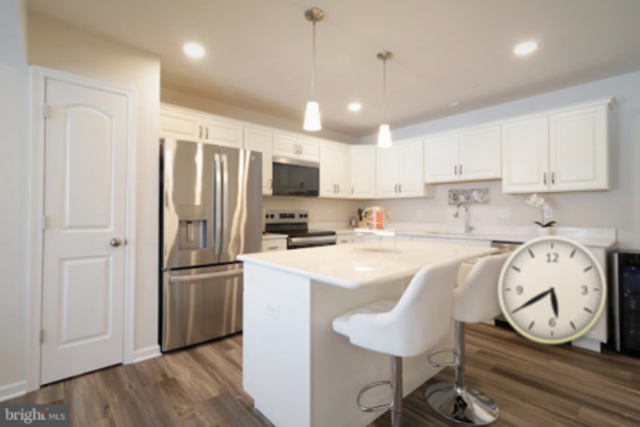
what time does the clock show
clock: 5:40
